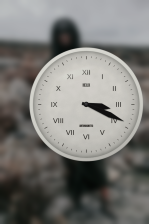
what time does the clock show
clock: 3:19
